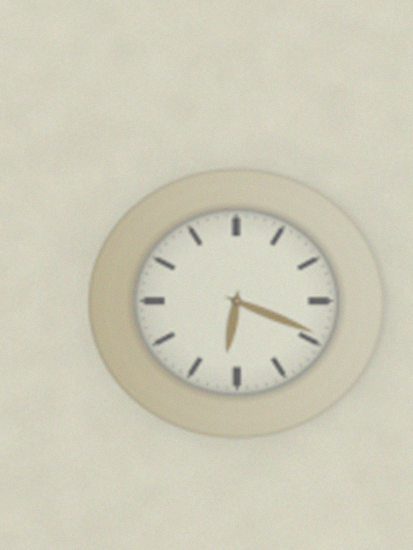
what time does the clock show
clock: 6:19
